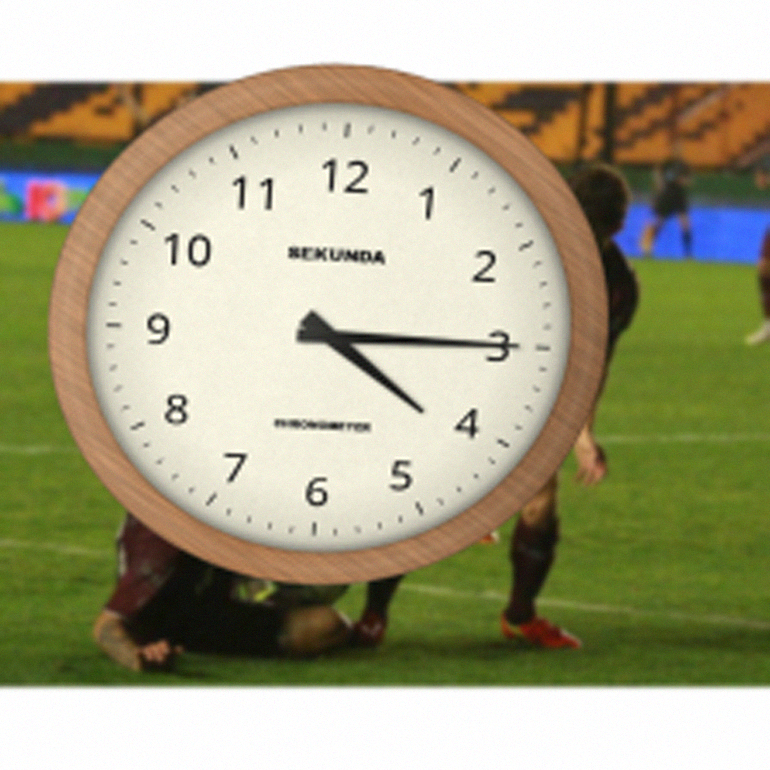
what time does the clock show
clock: 4:15
